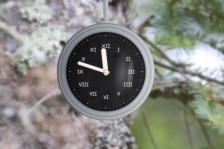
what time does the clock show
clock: 11:48
